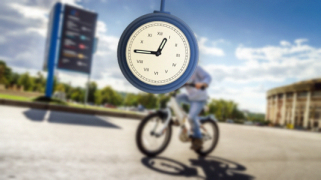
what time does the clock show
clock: 12:45
